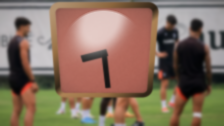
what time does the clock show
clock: 8:29
